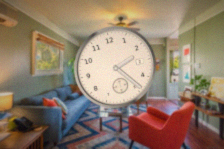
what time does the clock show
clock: 2:24
